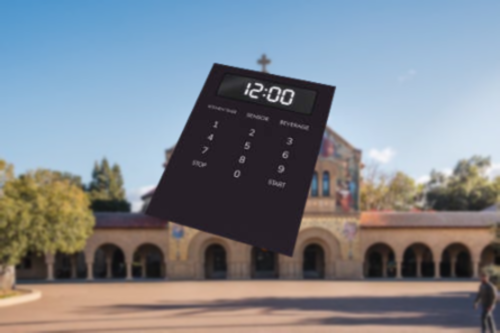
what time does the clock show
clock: 12:00
